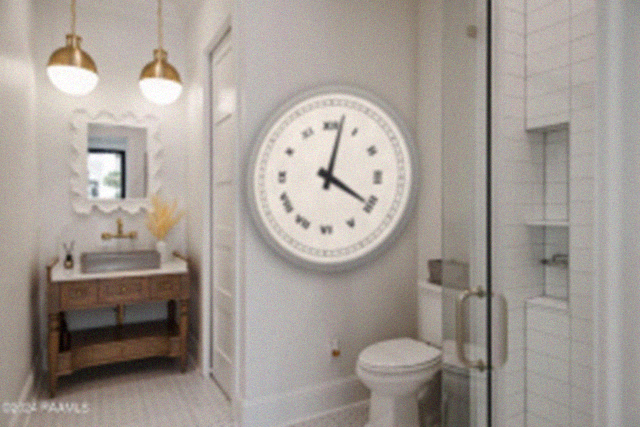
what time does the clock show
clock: 4:02
